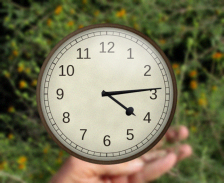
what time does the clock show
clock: 4:14
